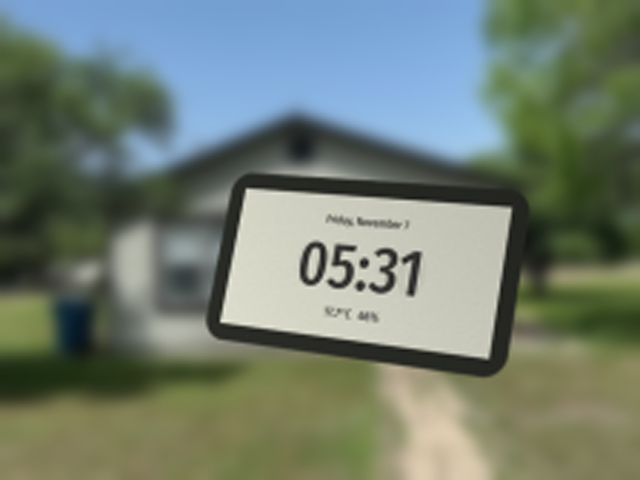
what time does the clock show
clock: 5:31
